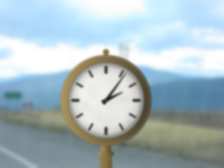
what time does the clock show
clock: 2:06
